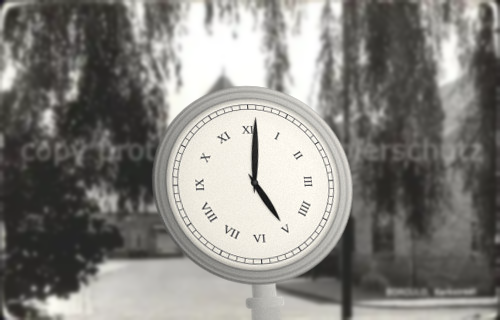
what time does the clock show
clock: 5:01
